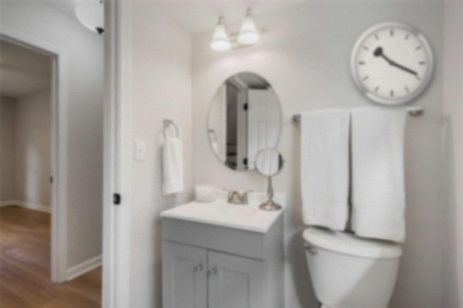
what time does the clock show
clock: 10:19
